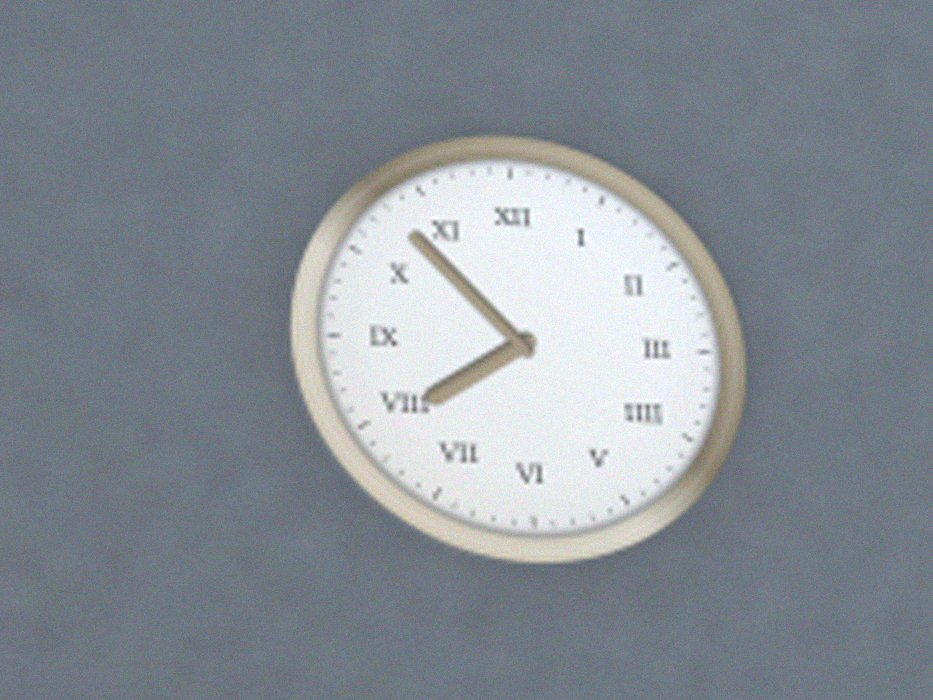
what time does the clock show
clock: 7:53
